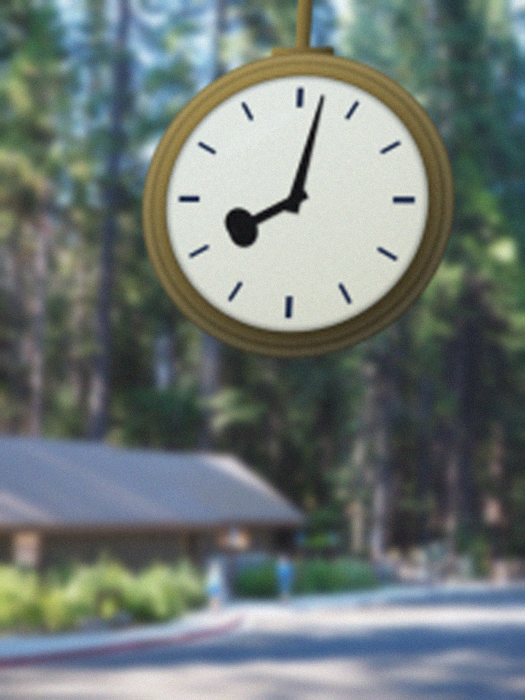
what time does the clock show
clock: 8:02
